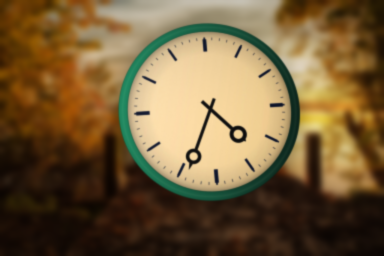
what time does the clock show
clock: 4:34
